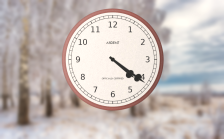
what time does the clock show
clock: 4:21
